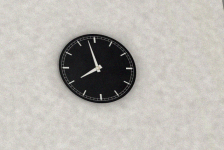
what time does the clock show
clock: 7:58
